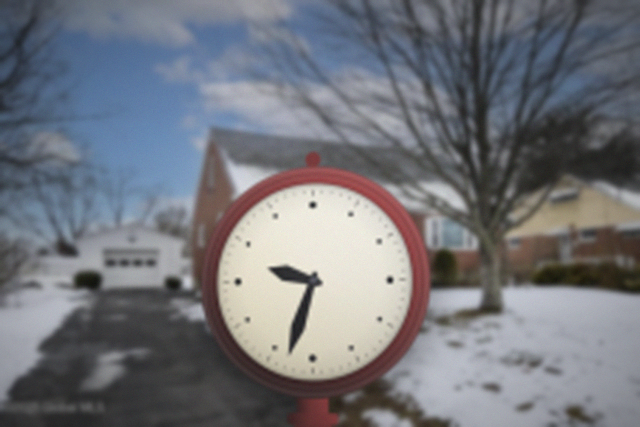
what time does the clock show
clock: 9:33
